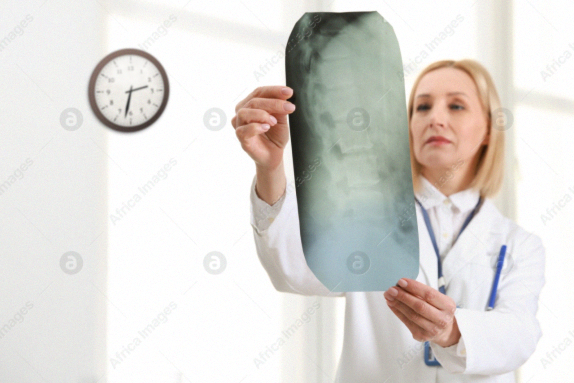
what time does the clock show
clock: 2:32
